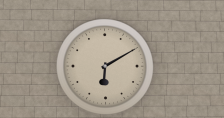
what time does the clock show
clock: 6:10
